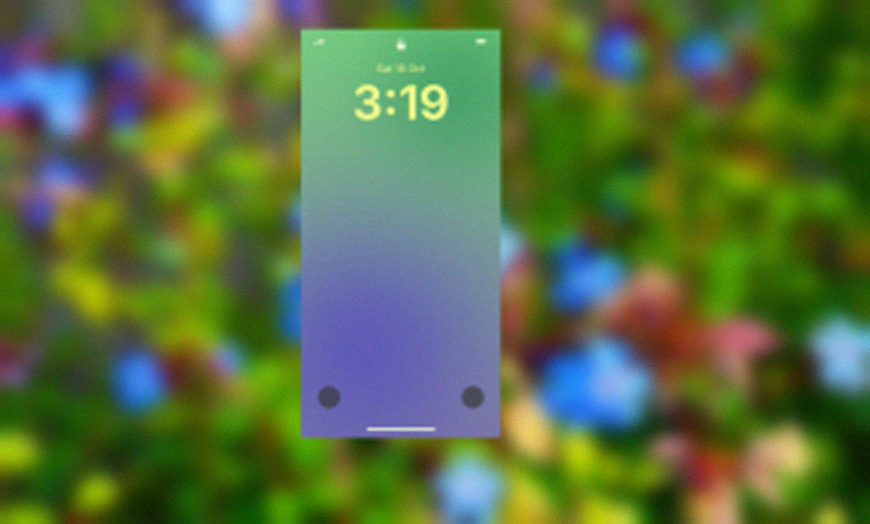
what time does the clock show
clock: 3:19
